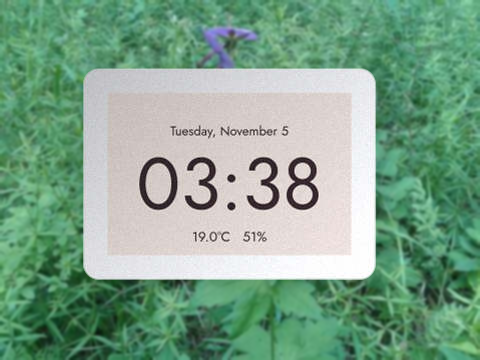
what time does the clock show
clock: 3:38
